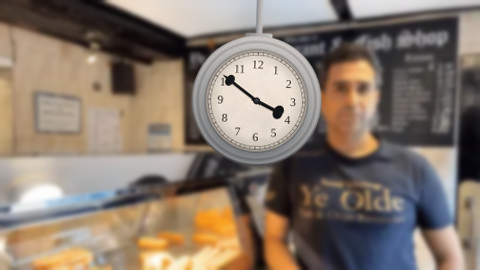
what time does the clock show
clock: 3:51
